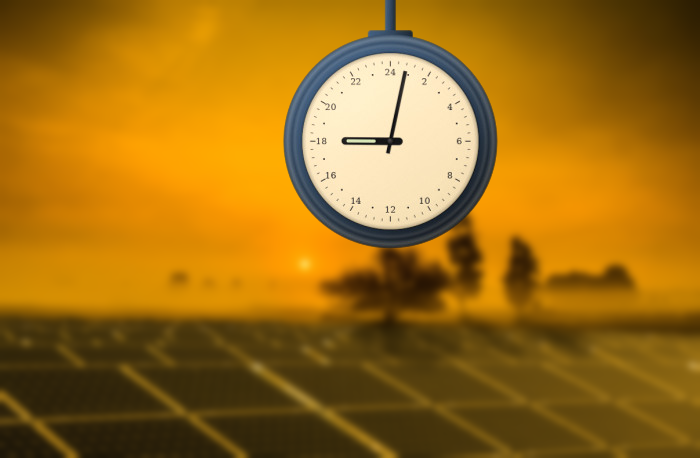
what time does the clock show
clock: 18:02
